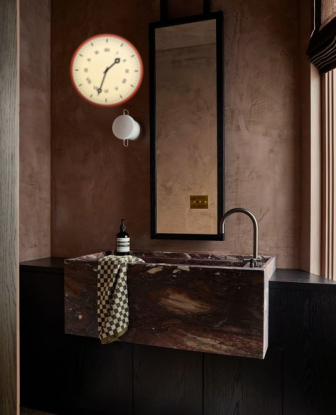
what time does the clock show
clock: 1:33
